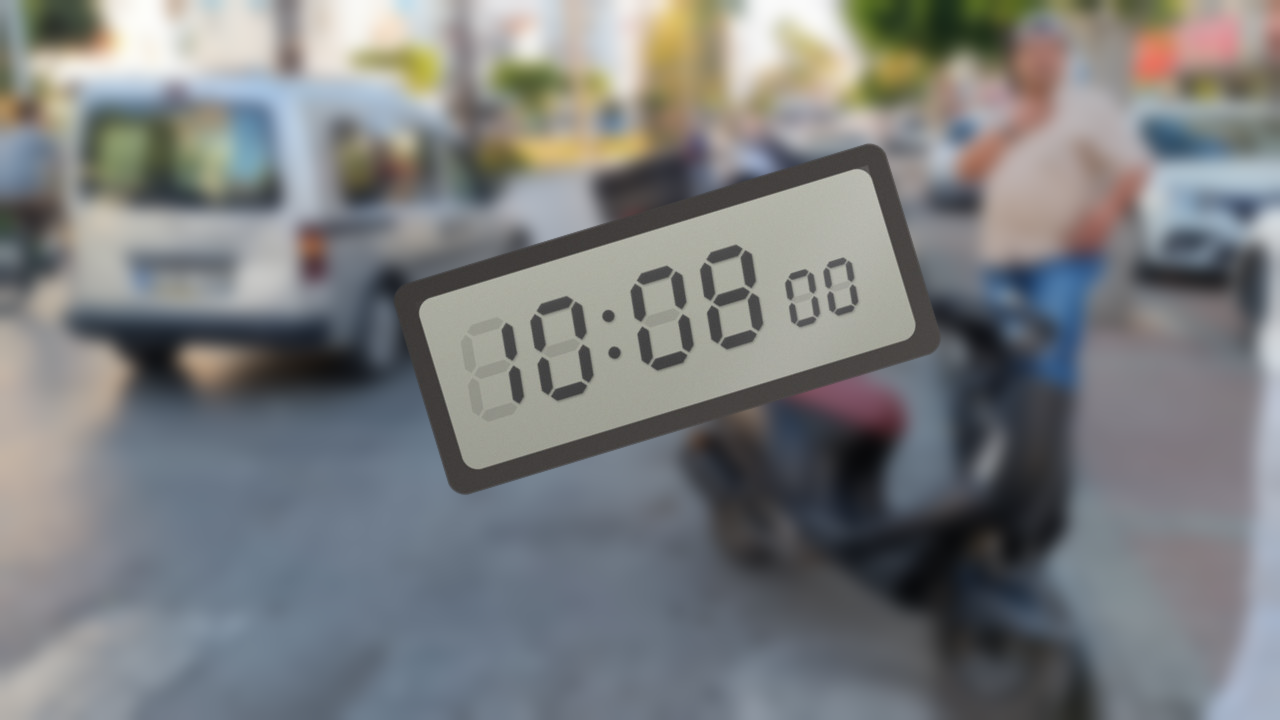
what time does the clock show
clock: 10:08:00
